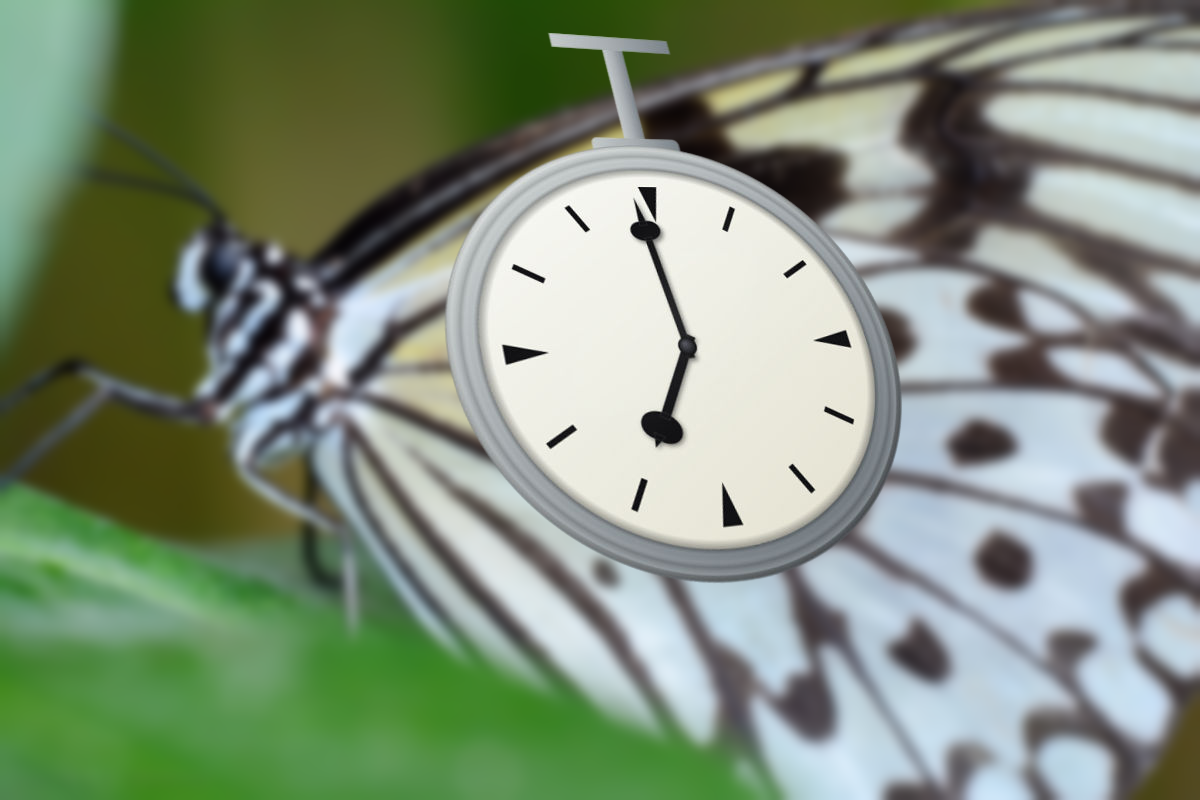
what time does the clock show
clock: 6:59
